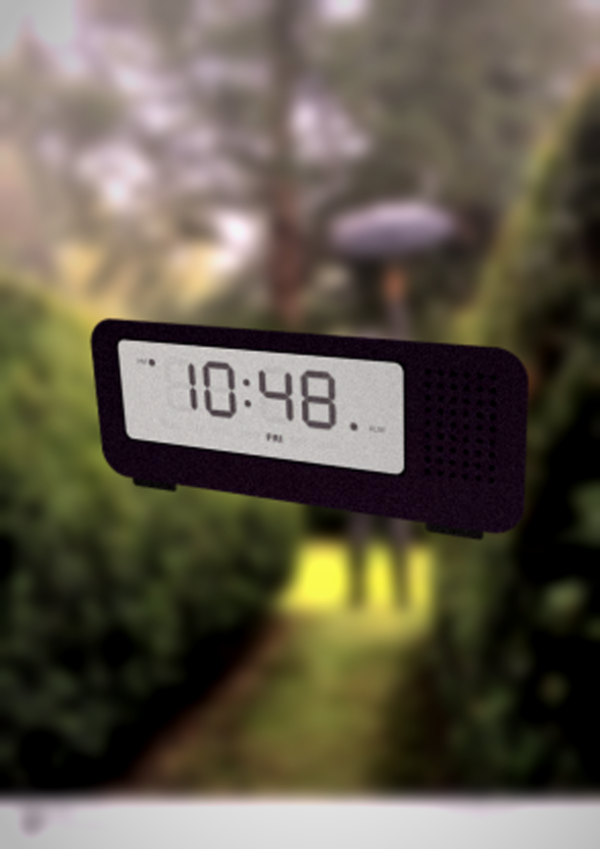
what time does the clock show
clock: 10:48
